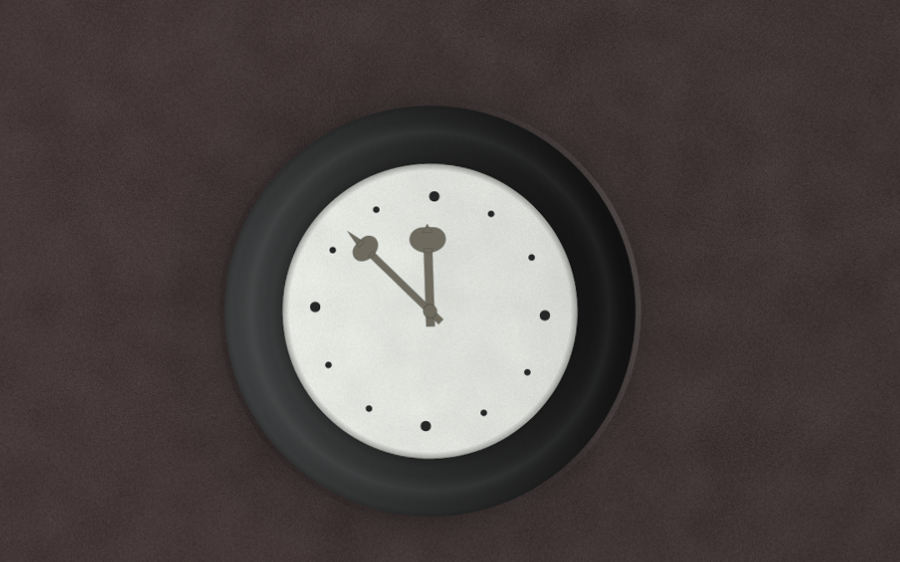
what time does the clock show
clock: 11:52
